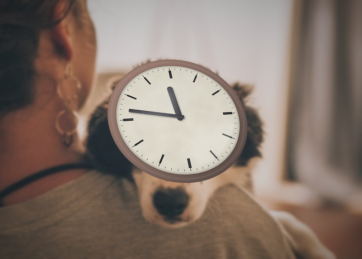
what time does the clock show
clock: 11:47
